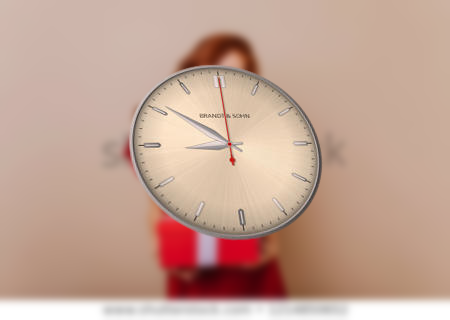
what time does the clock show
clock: 8:51:00
